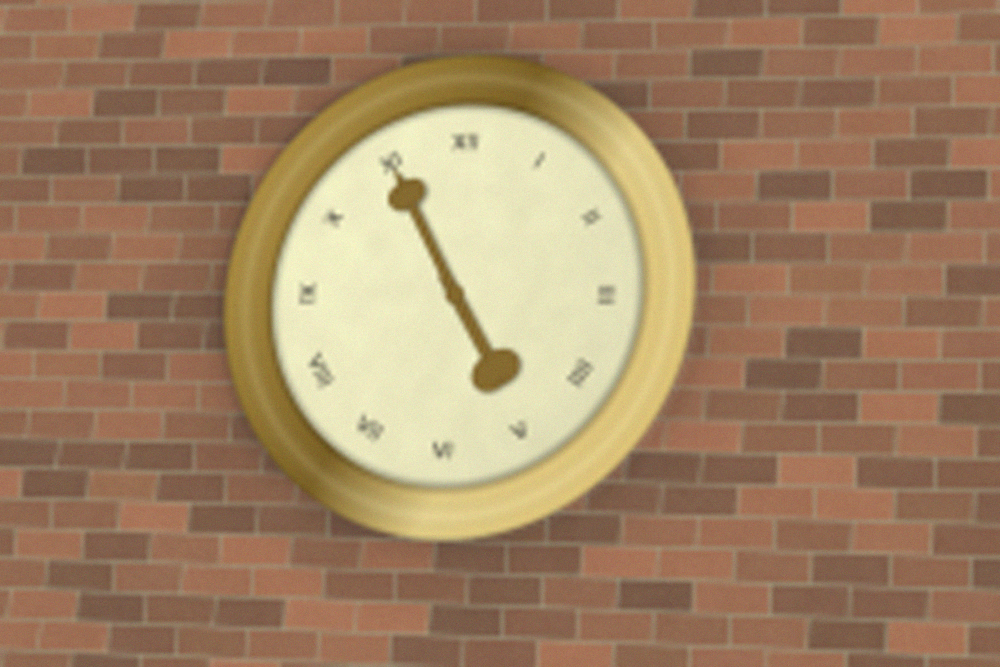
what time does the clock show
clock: 4:55
